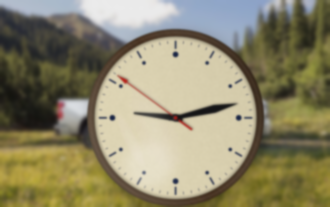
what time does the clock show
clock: 9:12:51
